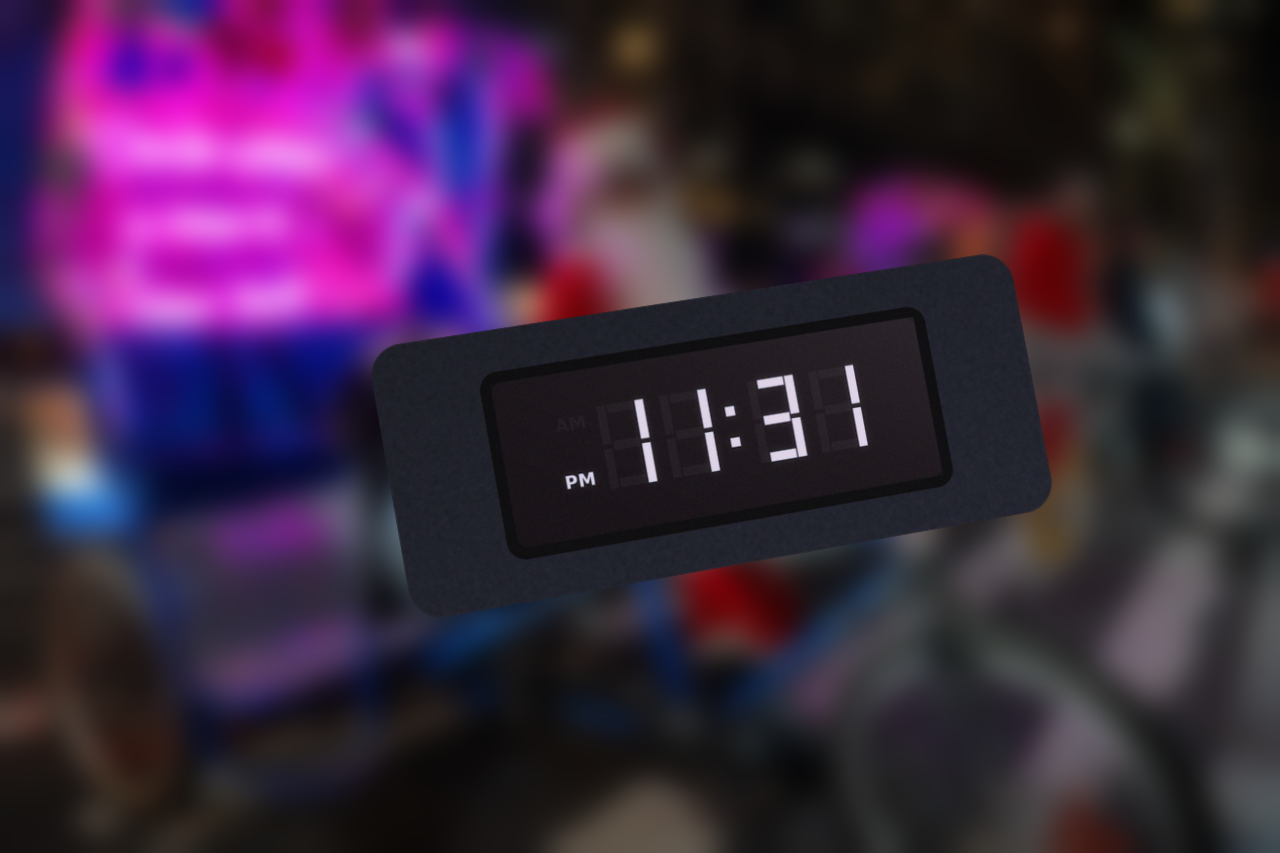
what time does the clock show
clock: 11:31
